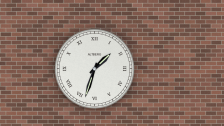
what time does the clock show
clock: 1:33
